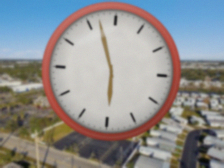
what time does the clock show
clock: 5:57
